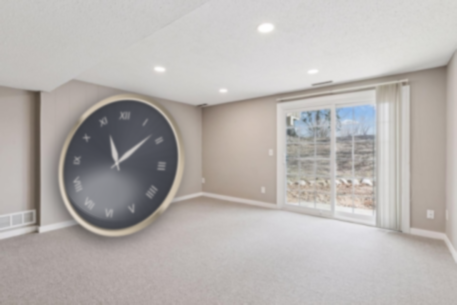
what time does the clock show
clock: 11:08
